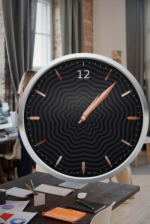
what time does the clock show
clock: 1:07
